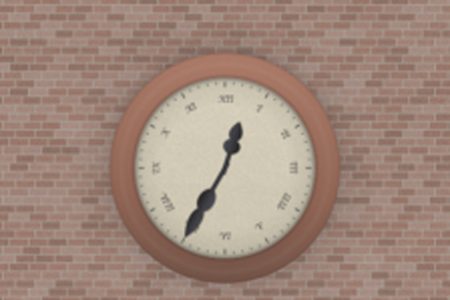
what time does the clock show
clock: 12:35
